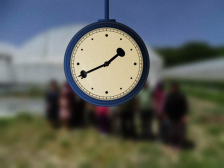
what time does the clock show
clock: 1:41
